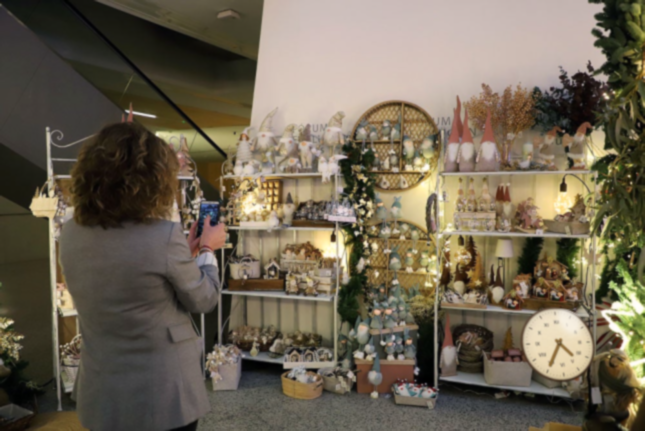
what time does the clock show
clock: 4:35
